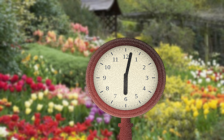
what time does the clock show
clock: 6:02
